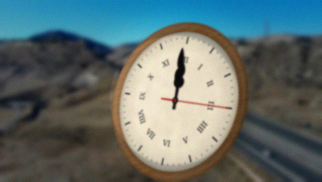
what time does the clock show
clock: 11:59:15
